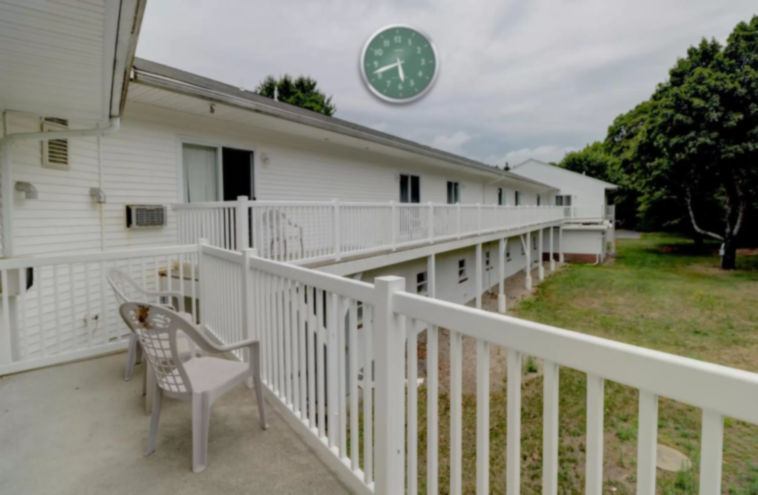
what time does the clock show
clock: 5:42
